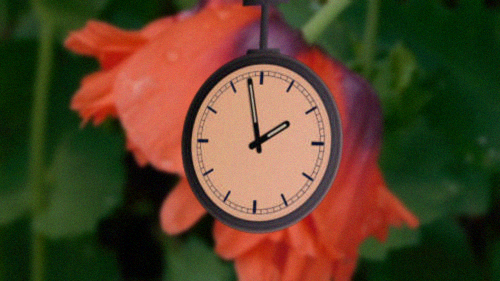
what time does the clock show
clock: 1:58
